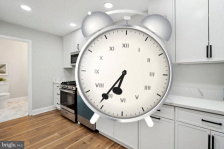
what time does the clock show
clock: 6:36
